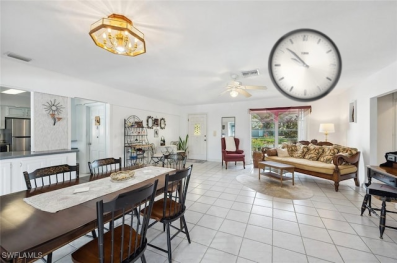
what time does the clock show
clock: 9:52
